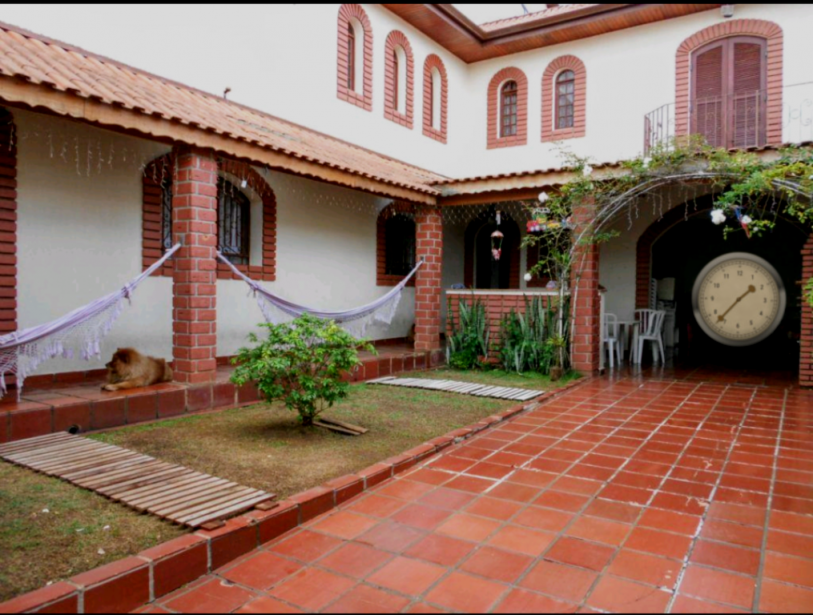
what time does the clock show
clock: 1:37
